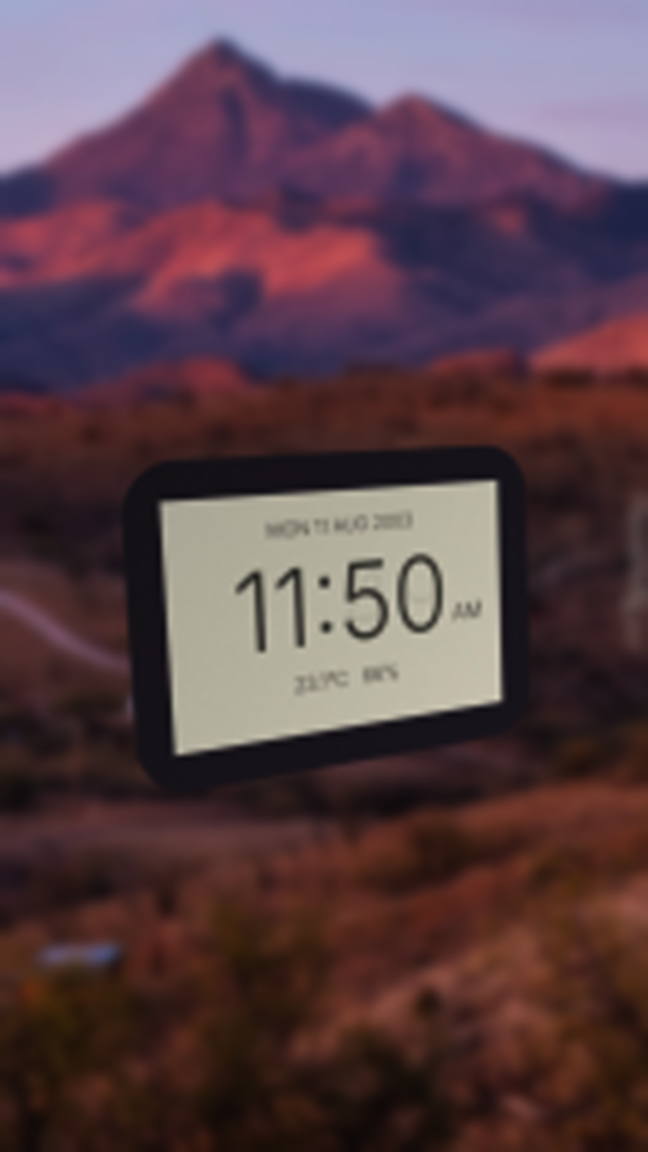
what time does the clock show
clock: 11:50
